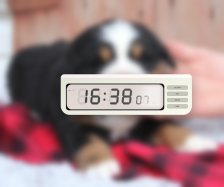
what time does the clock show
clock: 16:38:07
